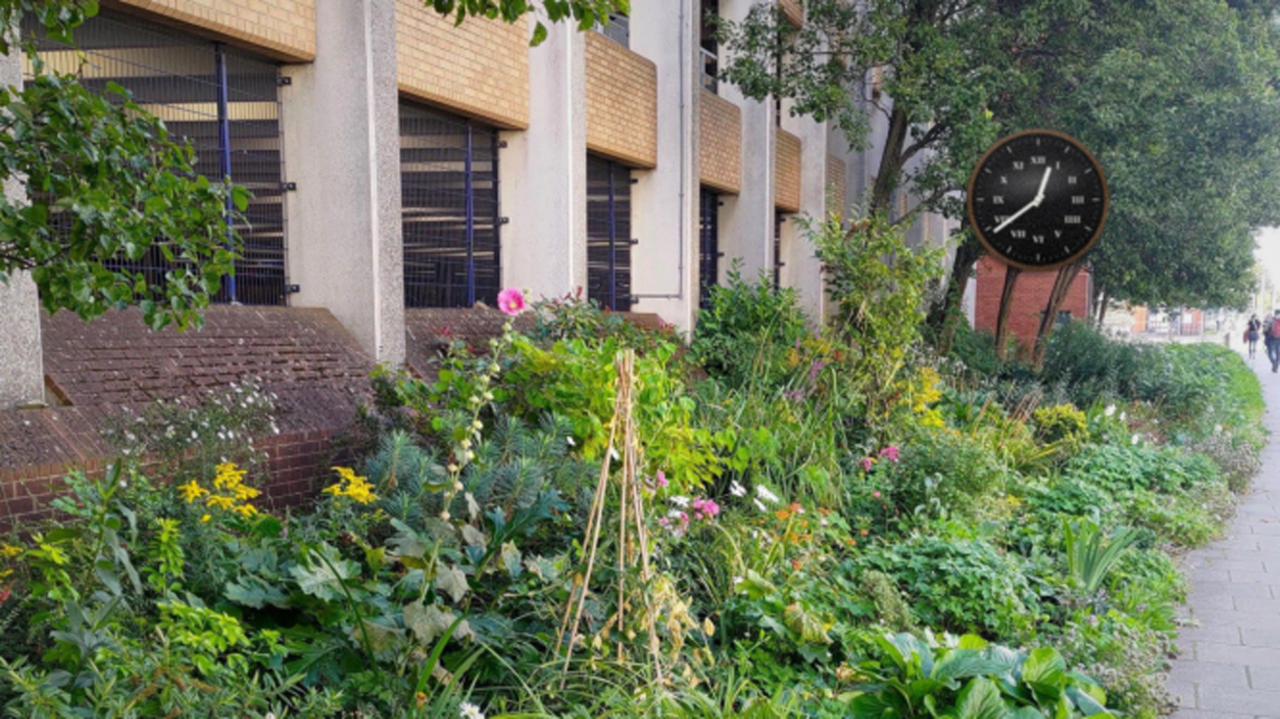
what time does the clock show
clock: 12:39
